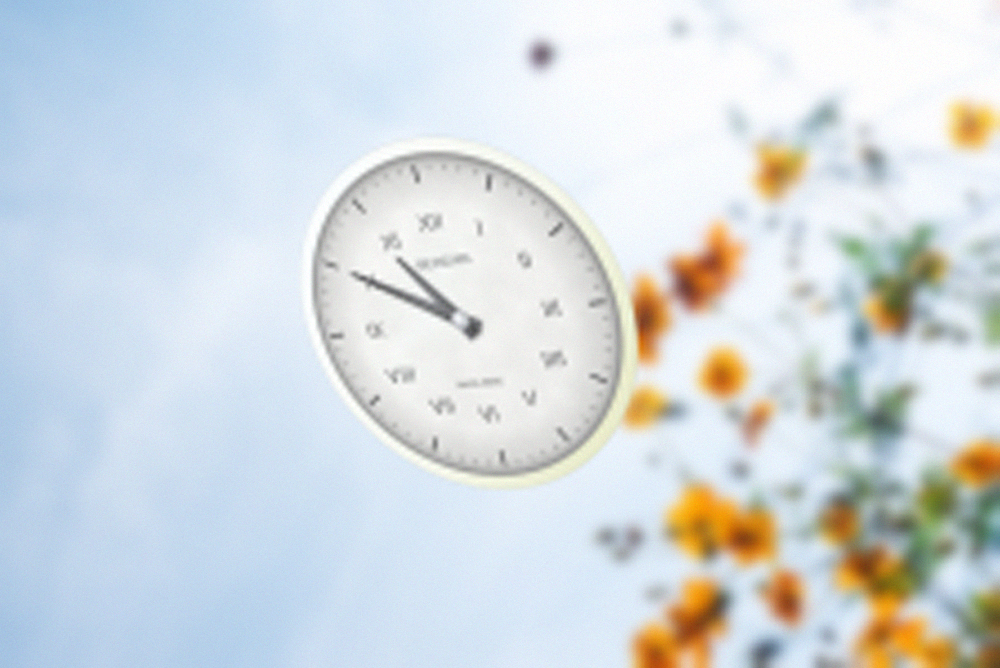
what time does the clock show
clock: 10:50
